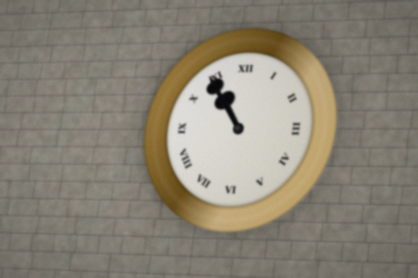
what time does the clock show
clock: 10:54
